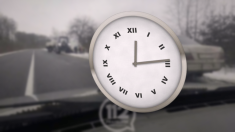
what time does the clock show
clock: 12:14
